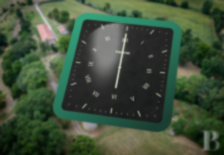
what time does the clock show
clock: 6:00
